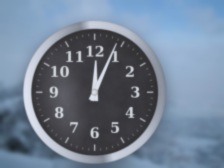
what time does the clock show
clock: 12:04
